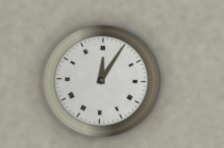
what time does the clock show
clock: 12:05
